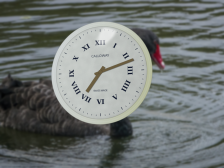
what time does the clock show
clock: 7:12
